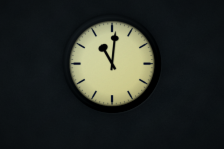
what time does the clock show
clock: 11:01
